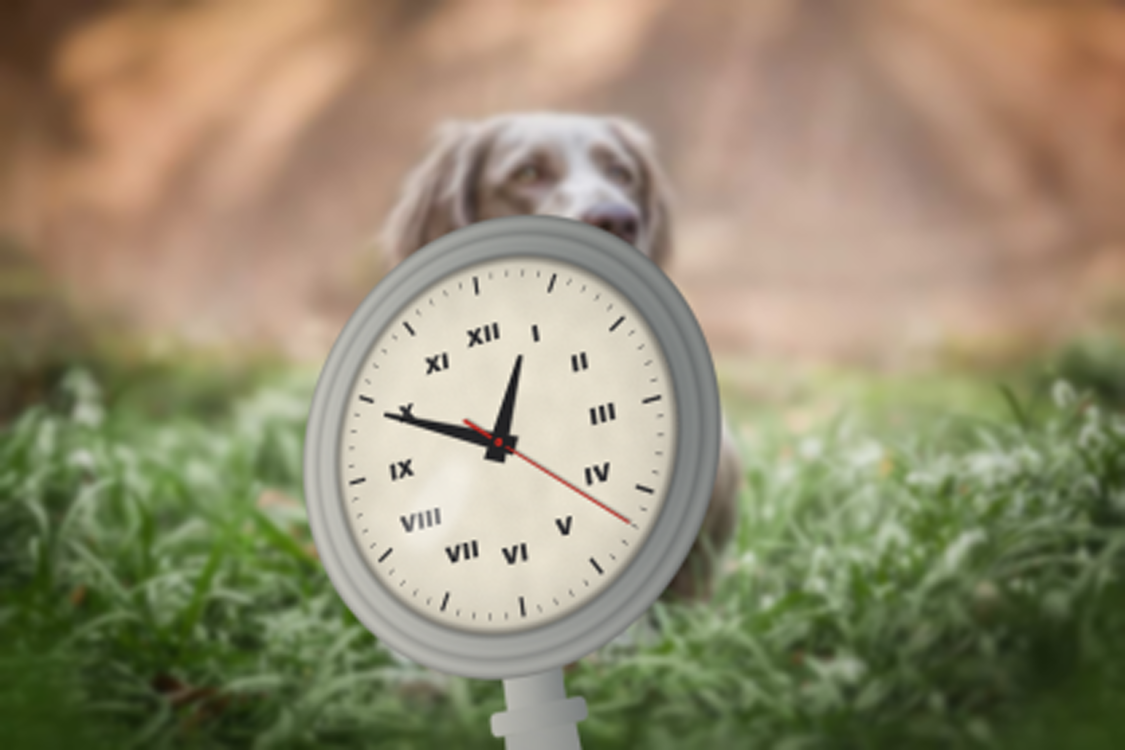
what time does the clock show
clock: 12:49:22
